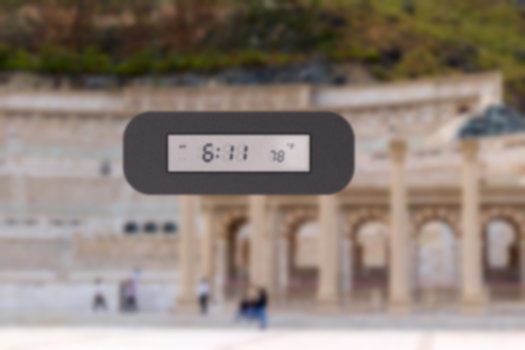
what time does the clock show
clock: 6:11
